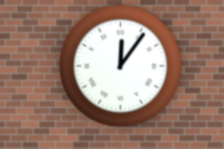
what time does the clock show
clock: 12:06
